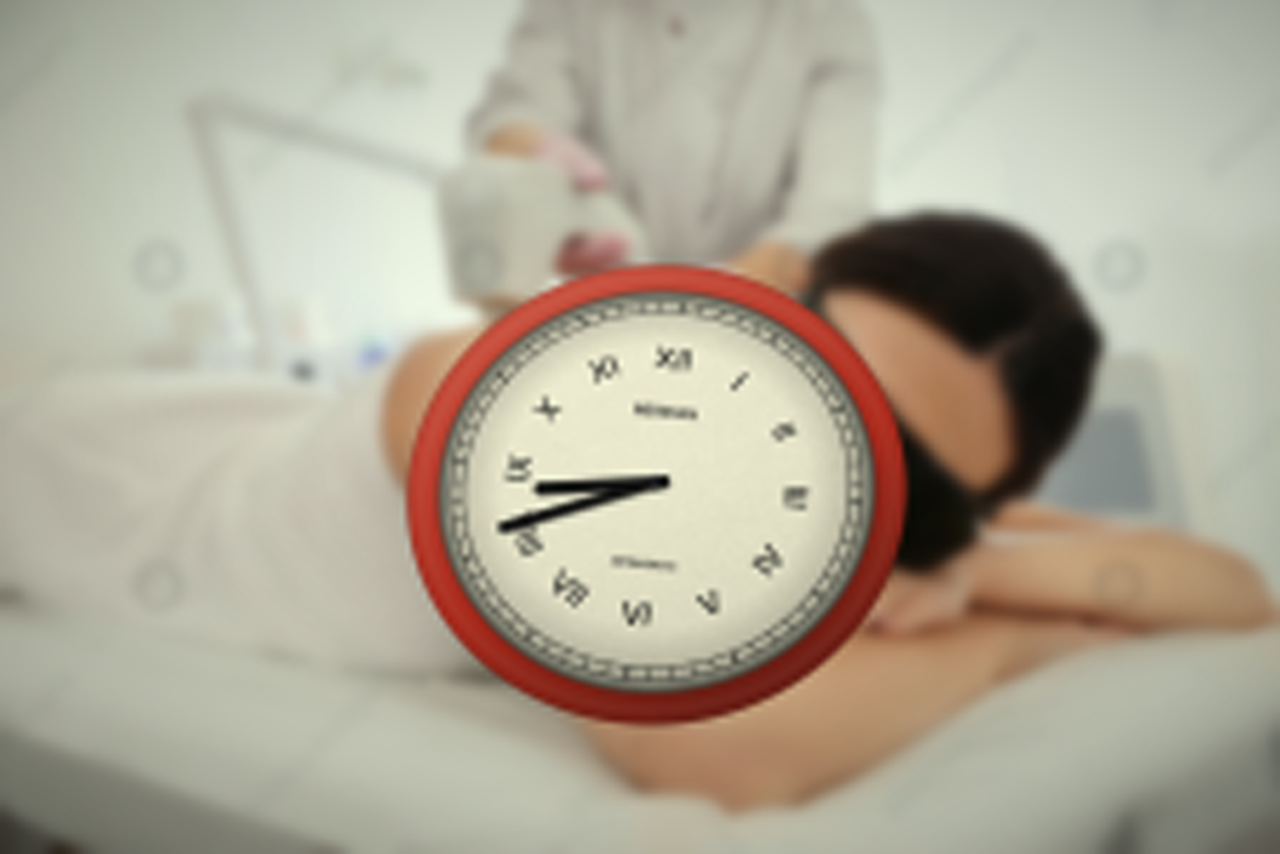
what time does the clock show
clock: 8:41
